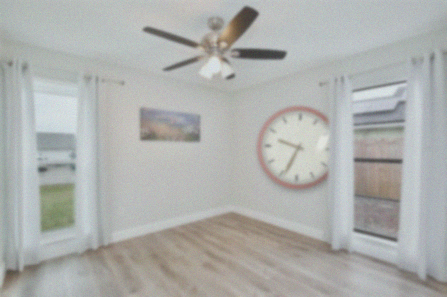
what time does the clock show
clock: 9:34
